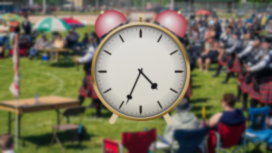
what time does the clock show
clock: 4:34
